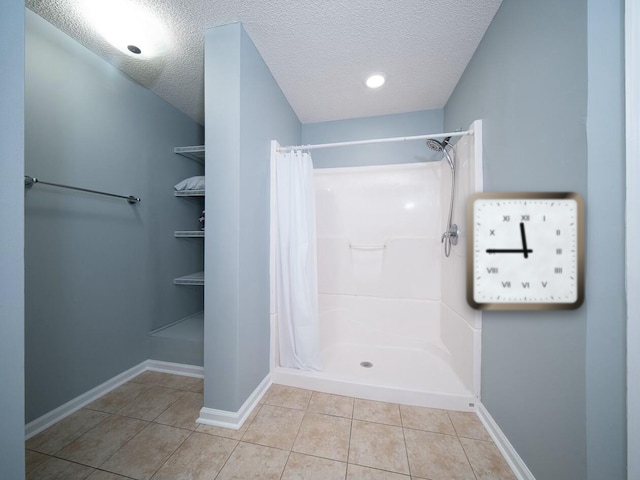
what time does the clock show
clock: 11:45
